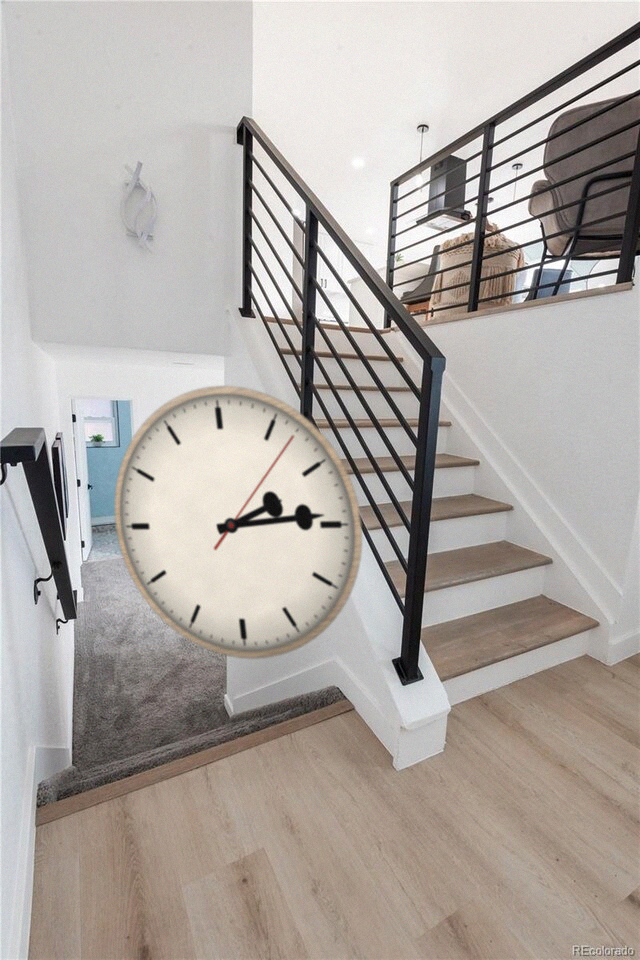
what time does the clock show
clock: 2:14:07
